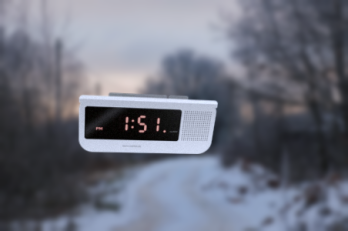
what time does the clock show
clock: 1:51
